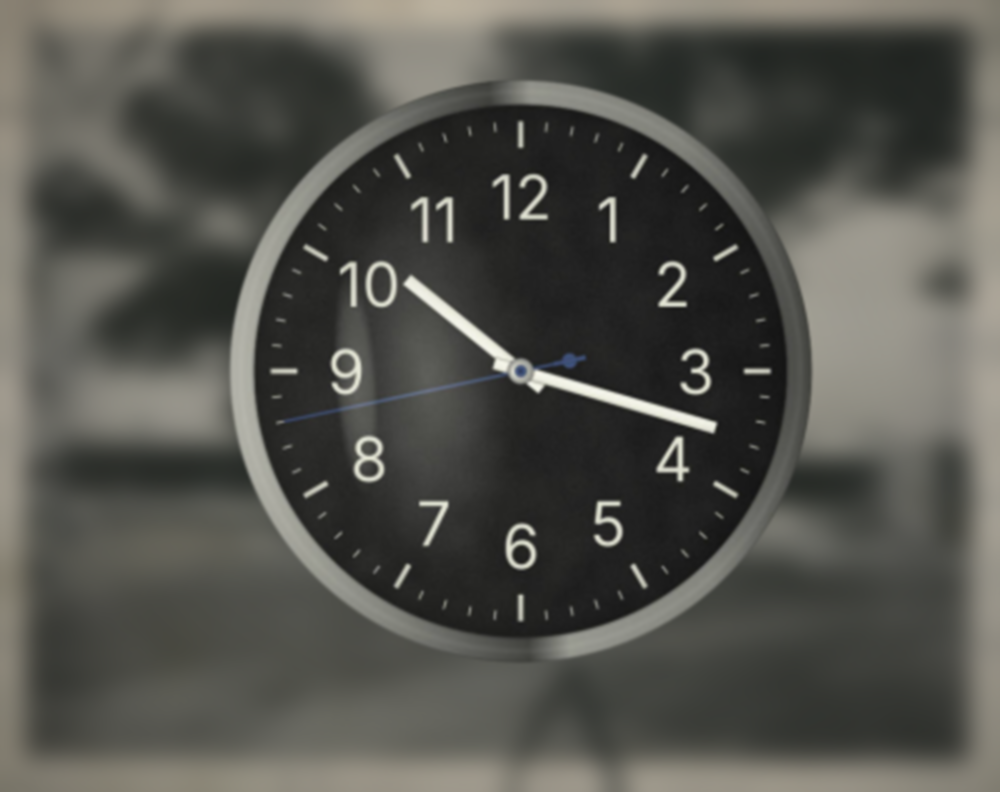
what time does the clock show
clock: 10:17:43
